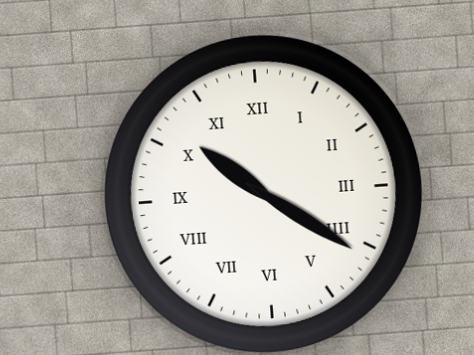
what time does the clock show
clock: 10:21
